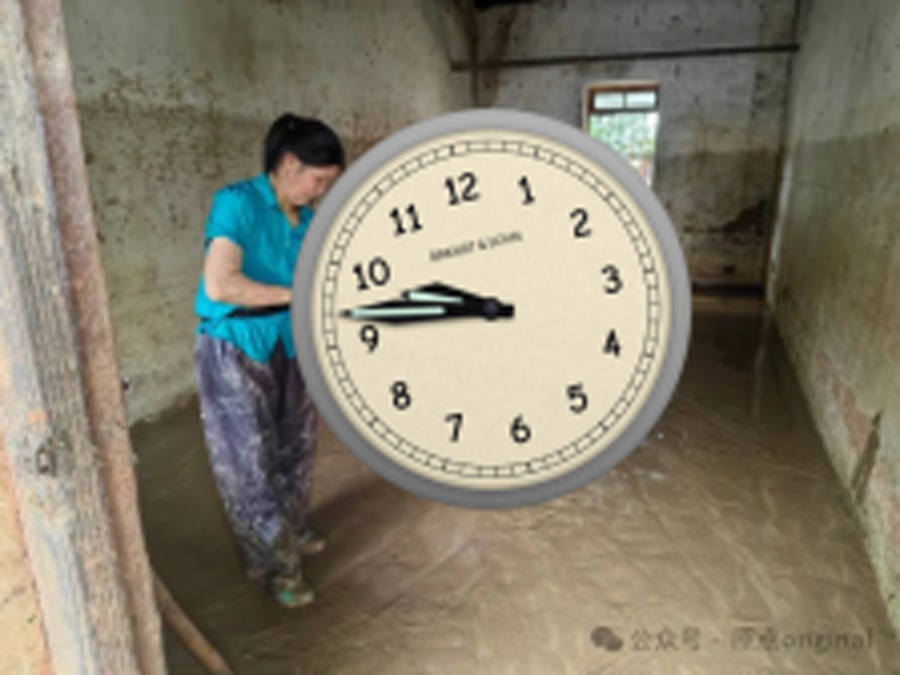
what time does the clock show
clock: 9:47
